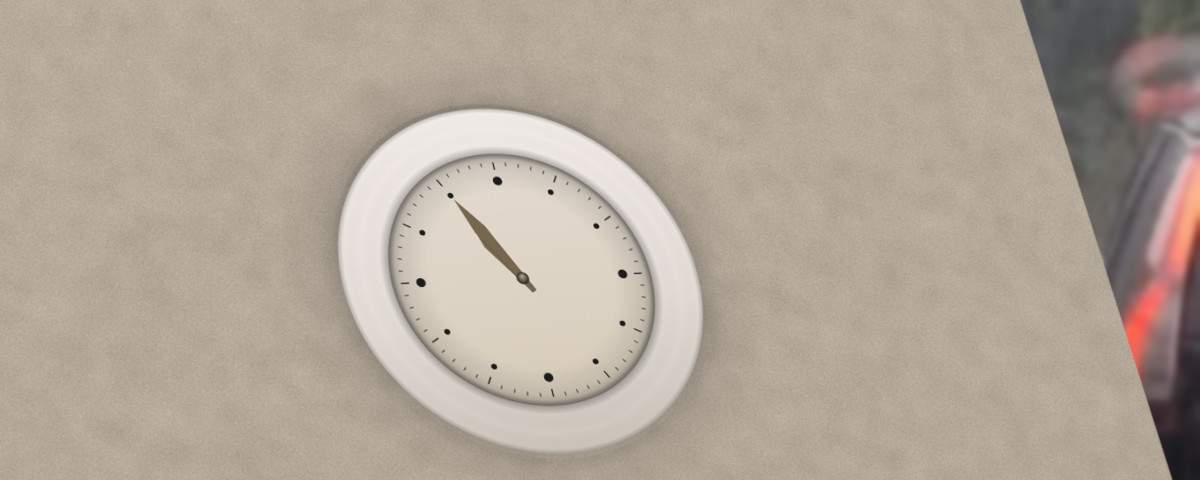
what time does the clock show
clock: 10:55
